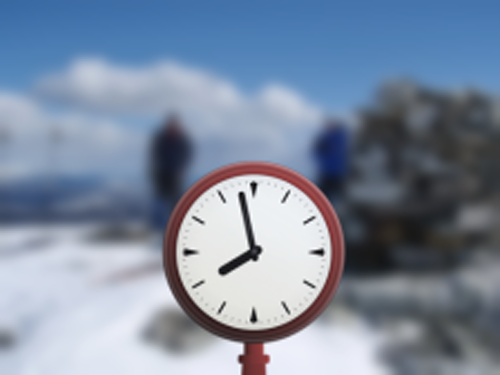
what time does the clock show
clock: 7:58
